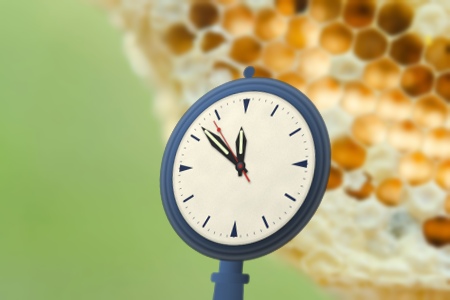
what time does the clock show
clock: 11:51:54
